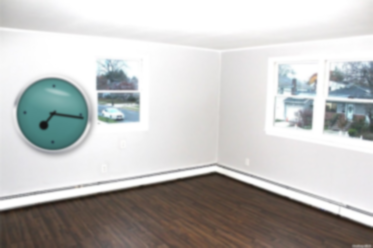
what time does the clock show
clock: 7:16
